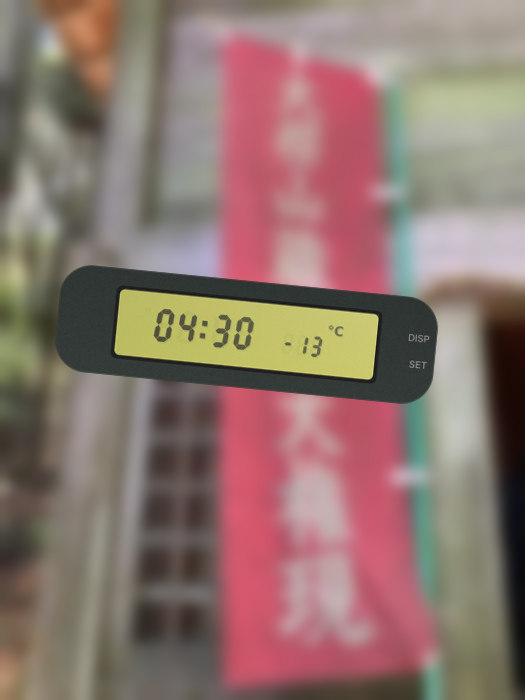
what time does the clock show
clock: 4:30
